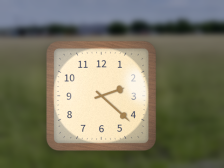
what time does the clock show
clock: 2:22
